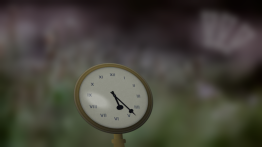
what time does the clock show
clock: 5:23
